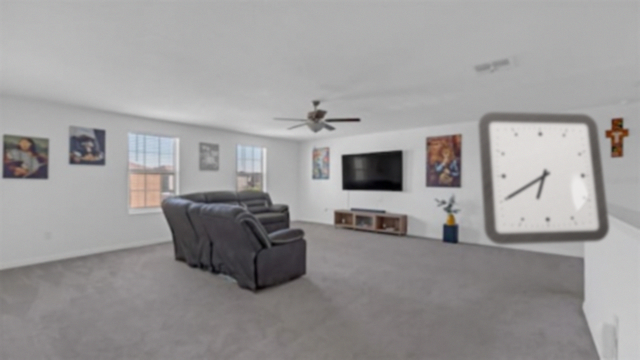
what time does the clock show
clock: 6:40
